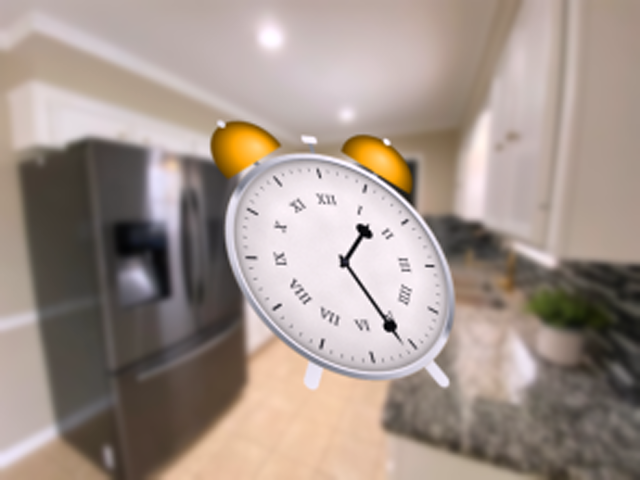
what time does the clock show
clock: 1:26
